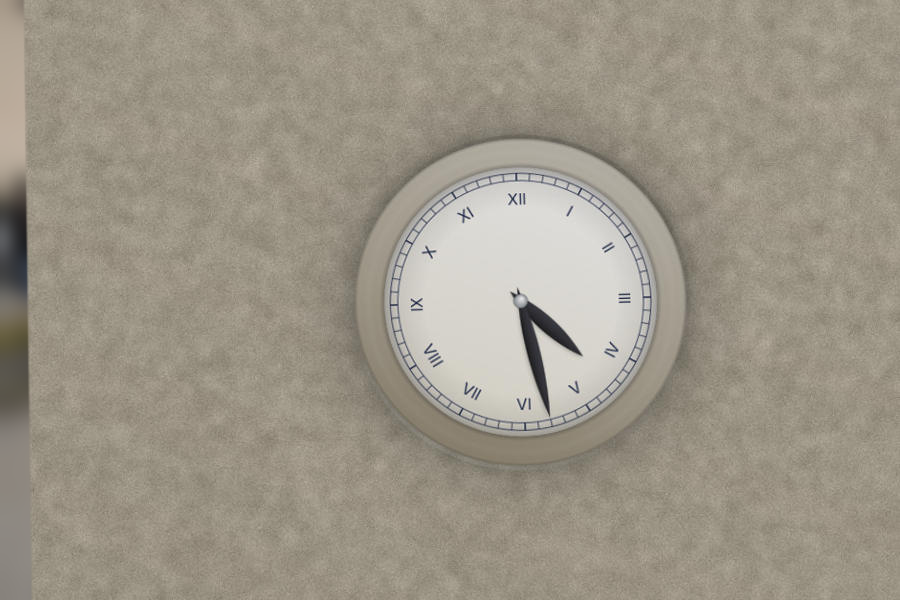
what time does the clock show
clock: 4:28
